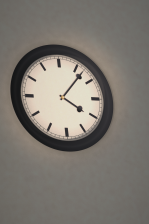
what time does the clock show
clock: 4:07
